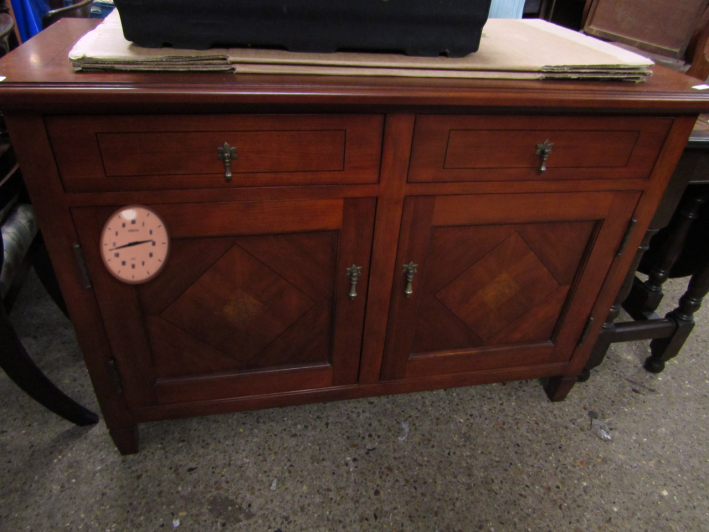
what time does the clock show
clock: 2:43
